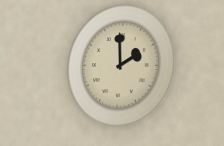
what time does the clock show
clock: 1:59
